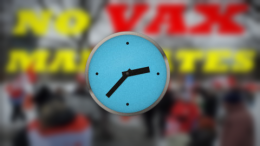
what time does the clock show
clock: 2:37
